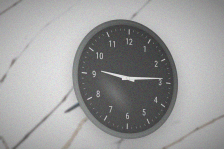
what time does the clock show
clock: 9:14
